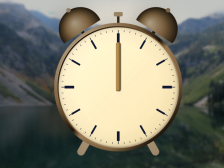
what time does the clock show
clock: 12:00
